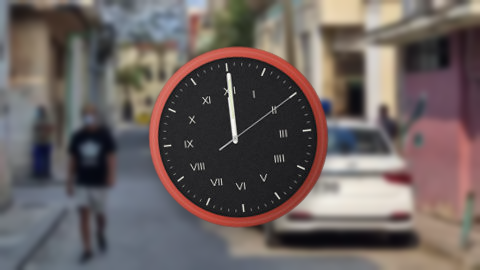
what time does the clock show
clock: 12:00:10
